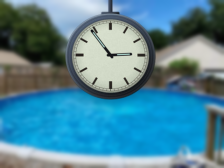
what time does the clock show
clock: 2:54
